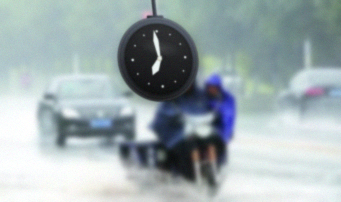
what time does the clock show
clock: 6:59
